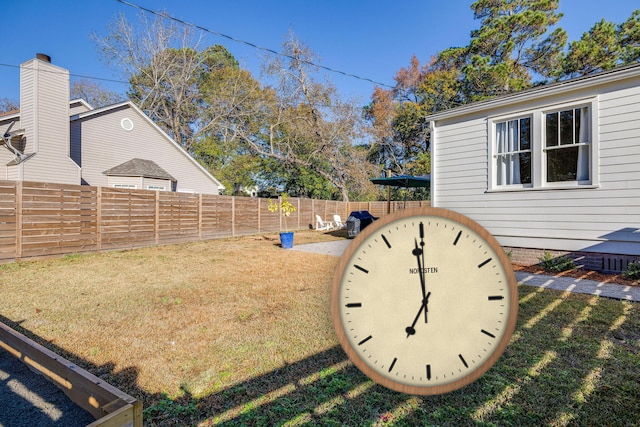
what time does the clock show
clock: 6:59:00
